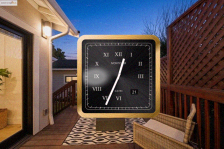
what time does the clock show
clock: 12:34
